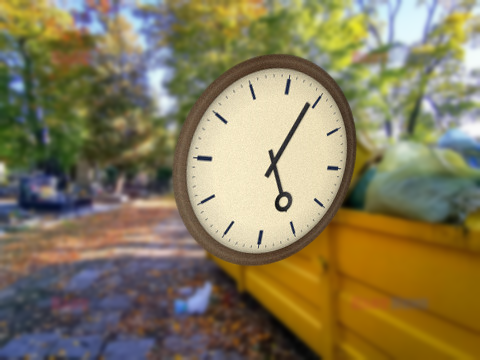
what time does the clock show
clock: 5:04
